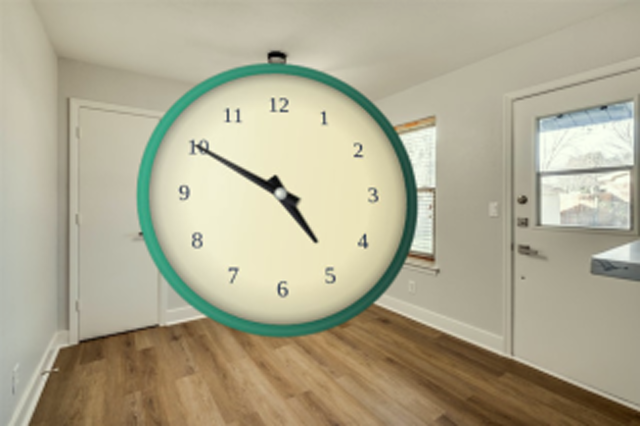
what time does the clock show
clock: 4:50
